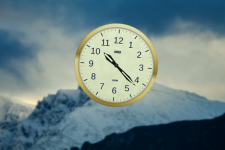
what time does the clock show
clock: 10:22
